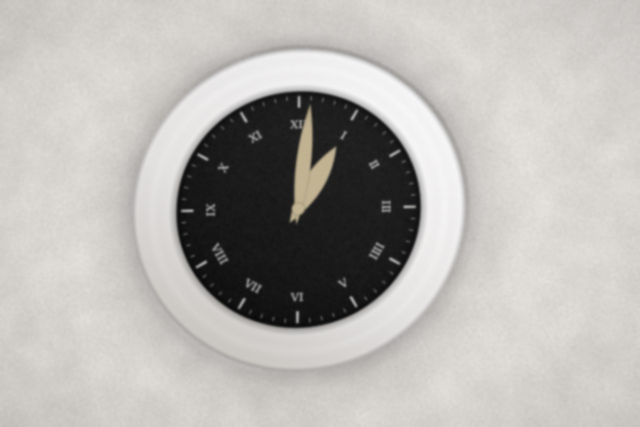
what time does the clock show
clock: 1:01
